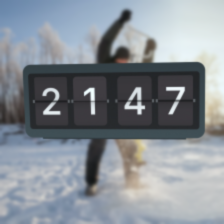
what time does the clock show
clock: 21:47
